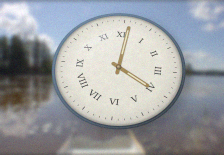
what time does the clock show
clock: 4:01
